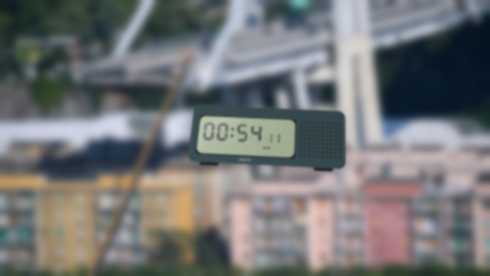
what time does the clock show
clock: 0:54
